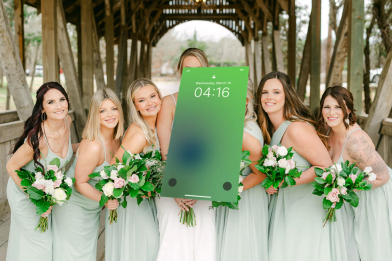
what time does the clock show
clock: 4:16
